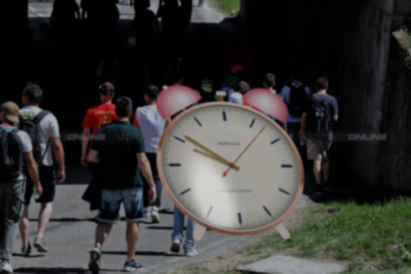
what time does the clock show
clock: 9:51:07
